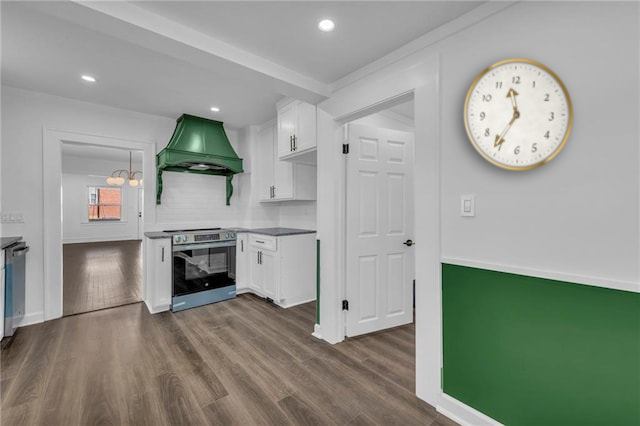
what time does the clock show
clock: 11:36
